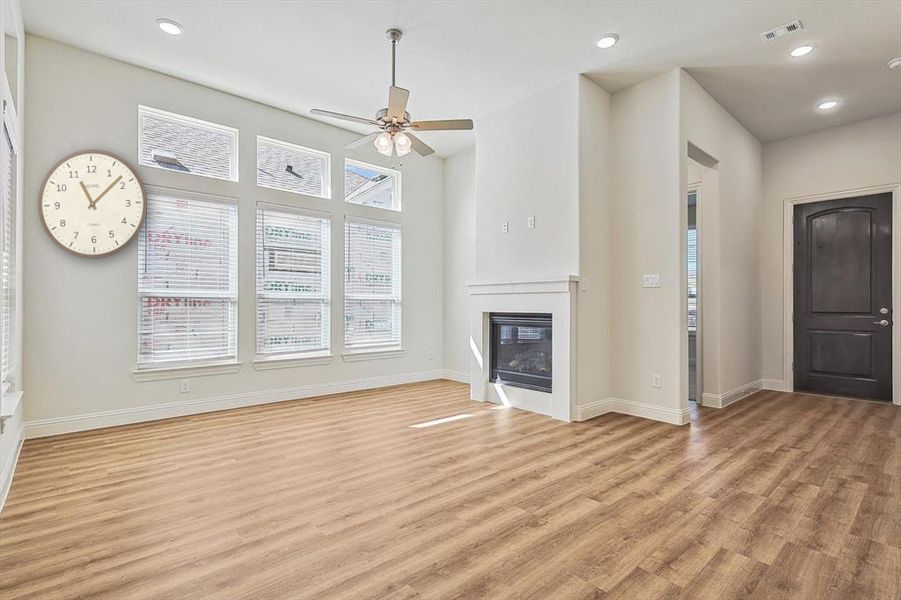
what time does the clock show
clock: 11:08
